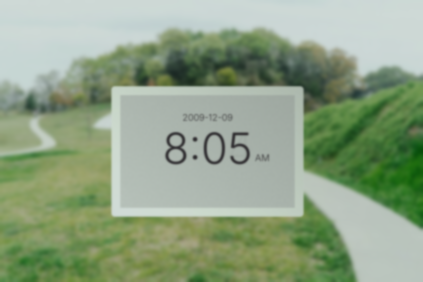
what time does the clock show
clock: 8:05
